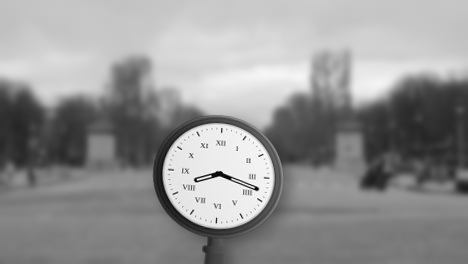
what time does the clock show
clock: 8:18
